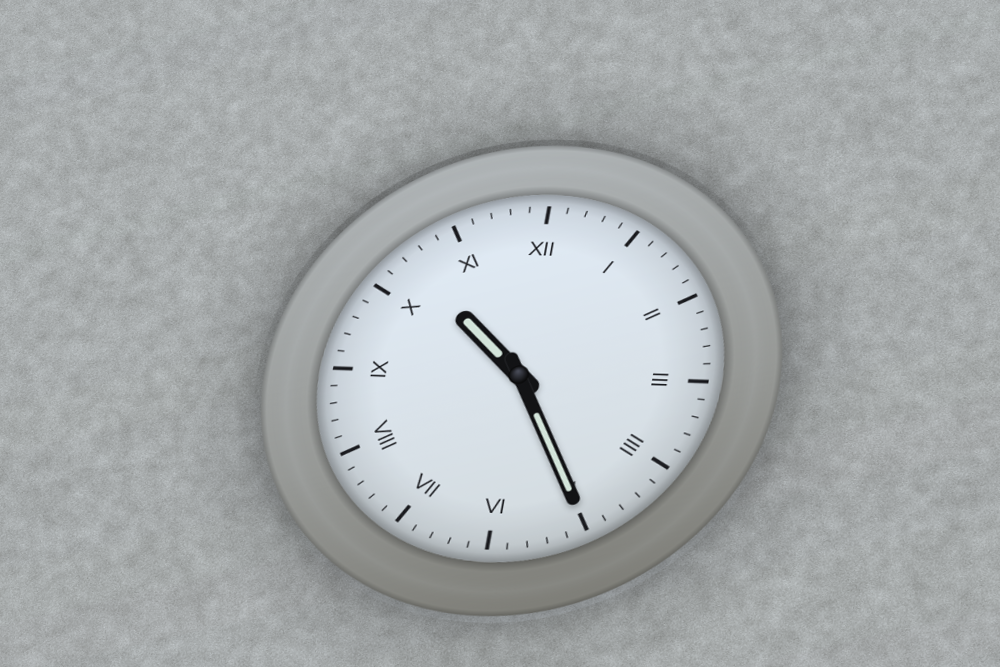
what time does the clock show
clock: 10:25
